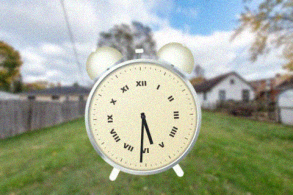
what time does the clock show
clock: 5:31
